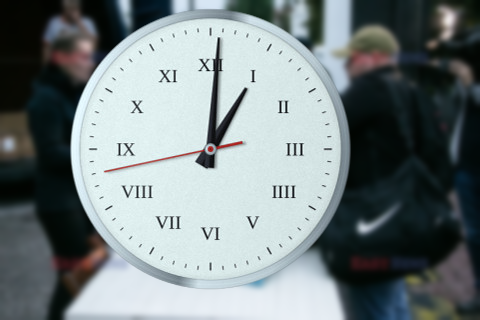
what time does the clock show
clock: 1:00:43
